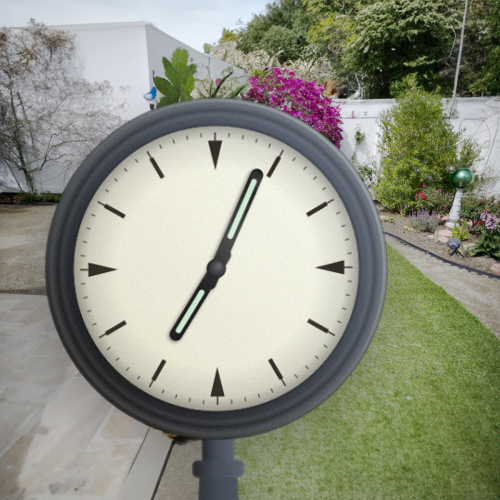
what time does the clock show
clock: 7:04
